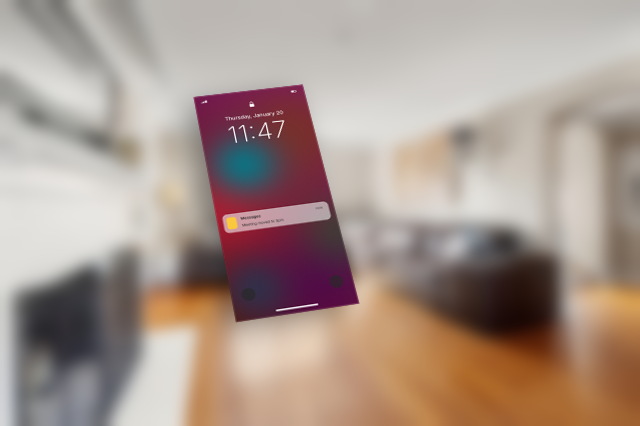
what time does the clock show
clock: 11:47
